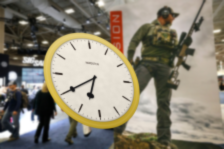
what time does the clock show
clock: 6:40
